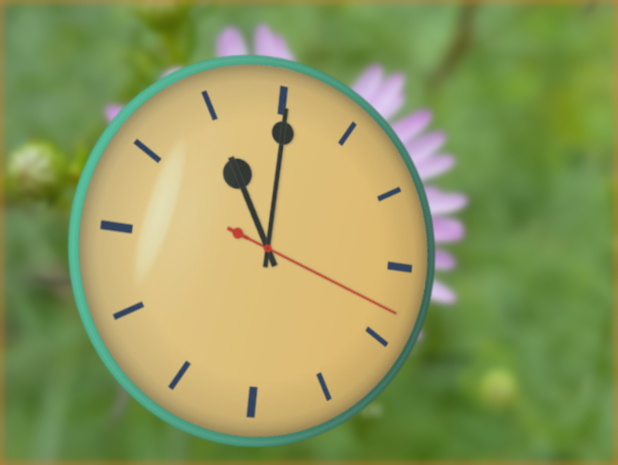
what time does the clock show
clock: 11:00:18
